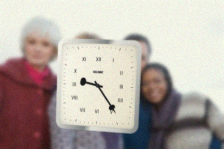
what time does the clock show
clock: 9:24
